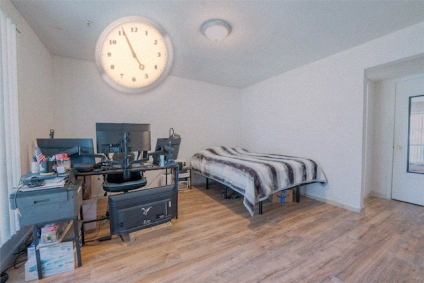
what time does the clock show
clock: 4:56
